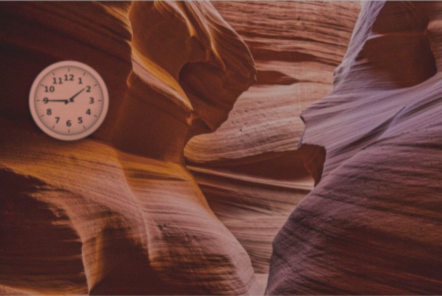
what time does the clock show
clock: 1:45
